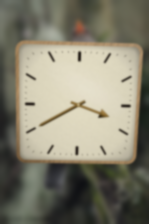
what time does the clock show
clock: 3:40
